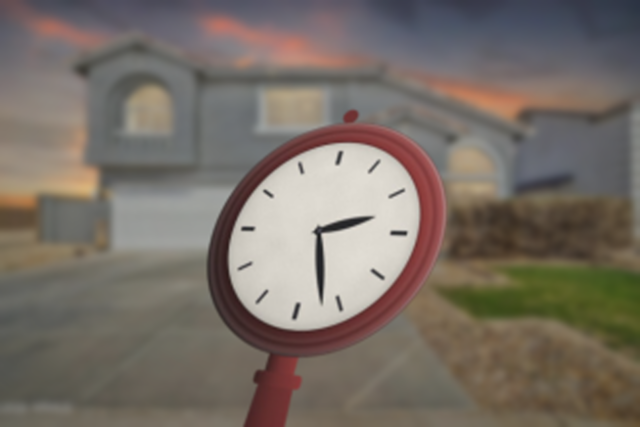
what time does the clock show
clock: 2:27
